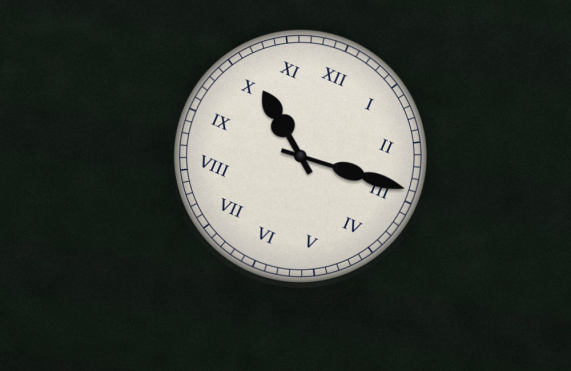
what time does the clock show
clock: 10:14
